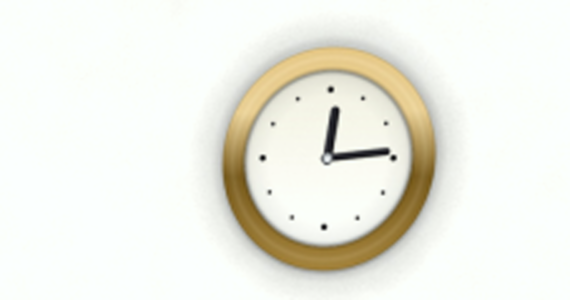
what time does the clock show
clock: 12:14
